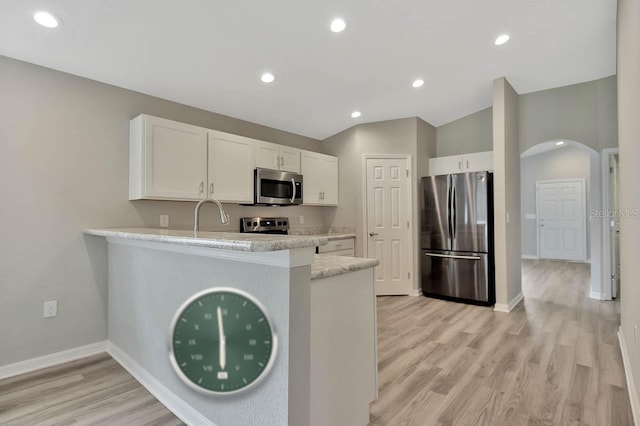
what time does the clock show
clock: 5:59
